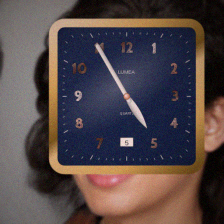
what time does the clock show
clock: 4:55
